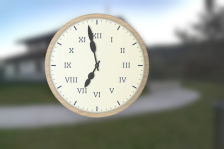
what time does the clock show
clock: 6:58
